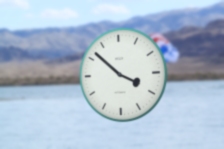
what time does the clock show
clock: 3:52
